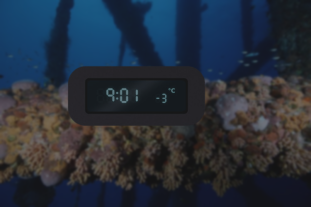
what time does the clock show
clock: 9:01
